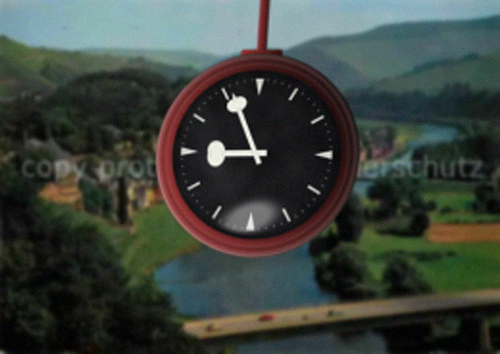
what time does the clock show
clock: 8:56
